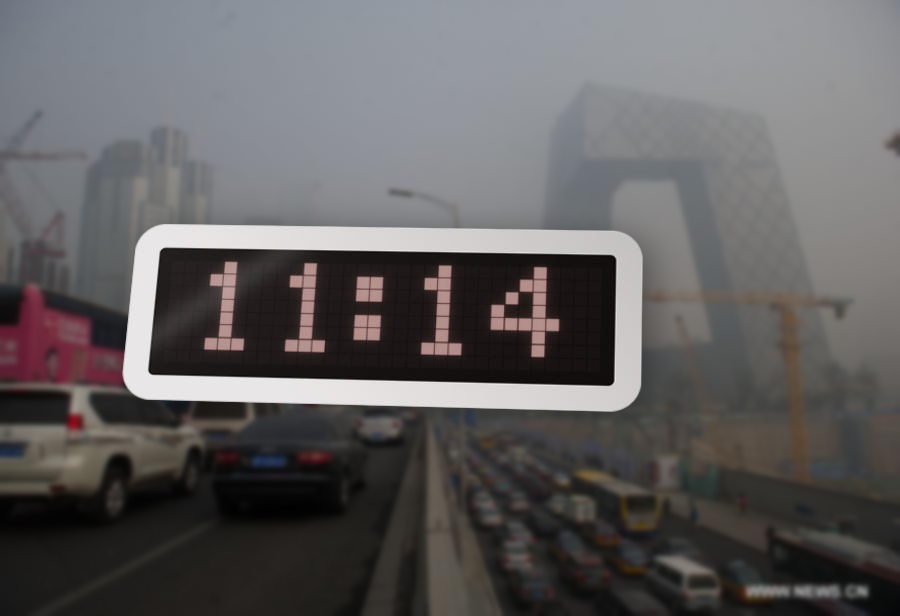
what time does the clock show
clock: 11:14
